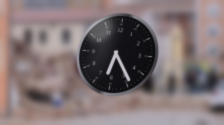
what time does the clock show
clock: 6:24
